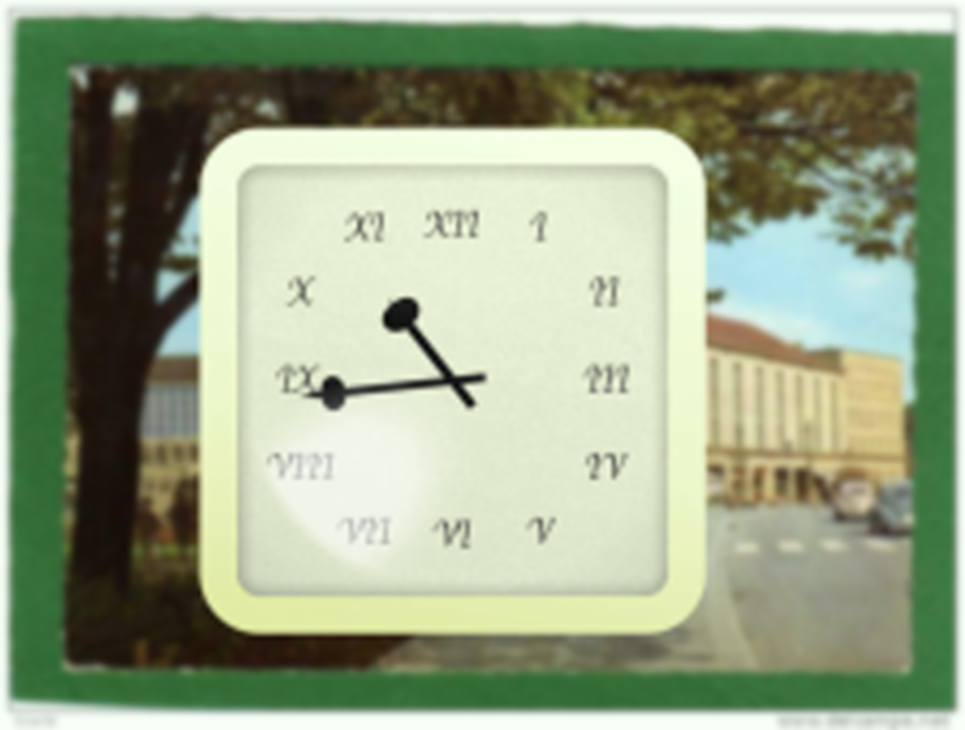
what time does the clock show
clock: 10:44
